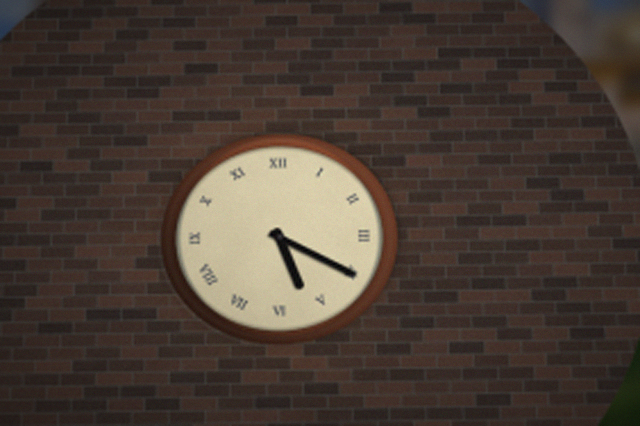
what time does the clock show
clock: 5:20
